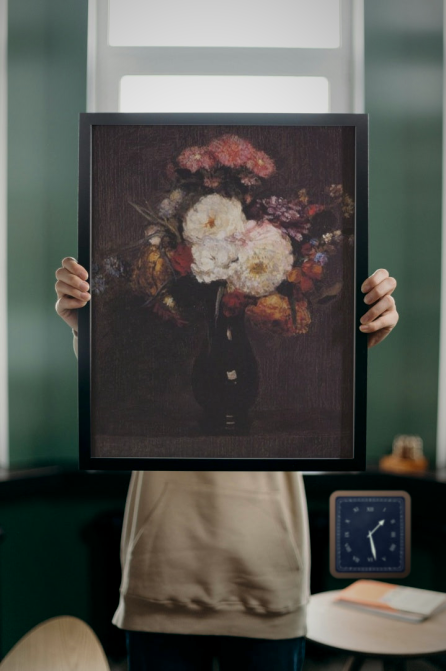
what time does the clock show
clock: 1:28
